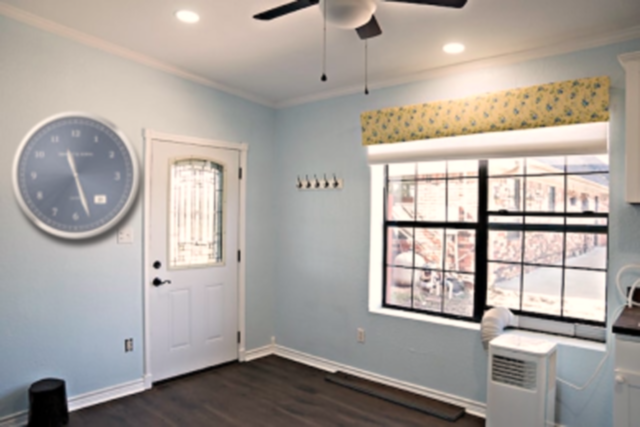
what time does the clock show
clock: 11:27
